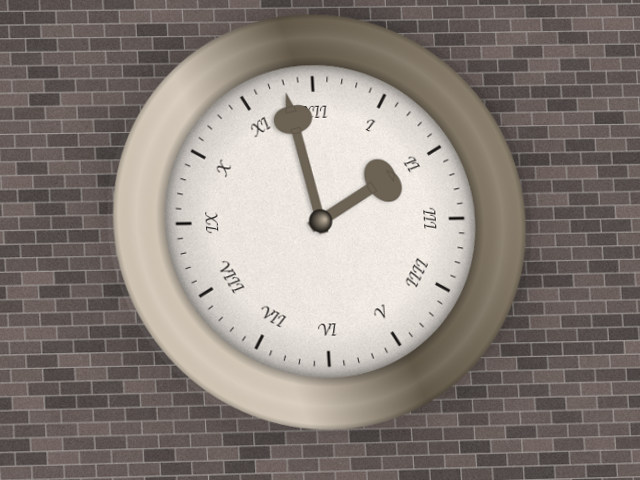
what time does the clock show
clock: 1:58
